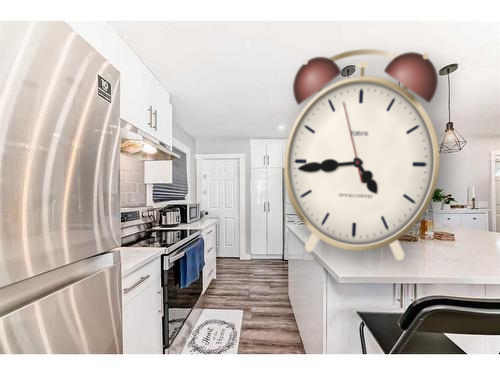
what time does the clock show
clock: 4:43:57
